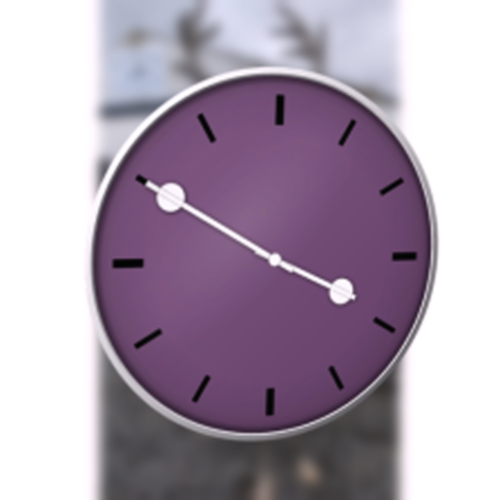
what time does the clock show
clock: 3:50
